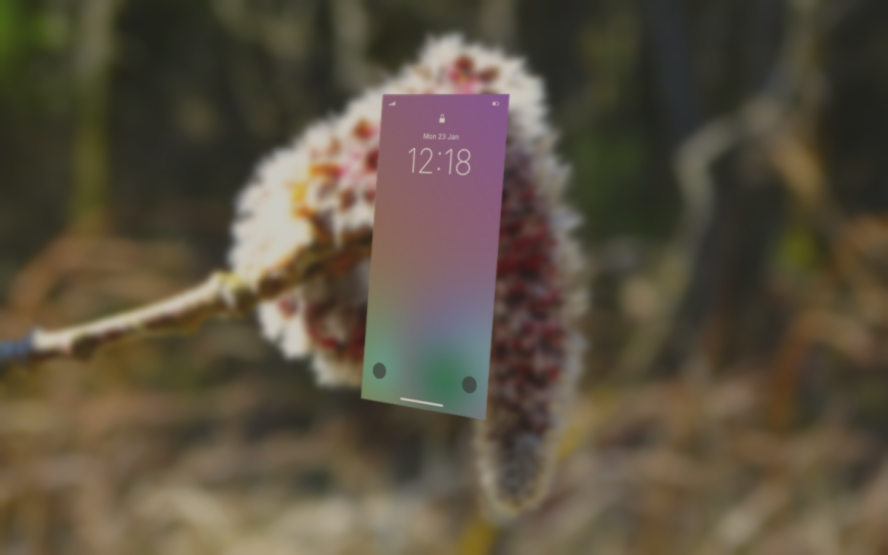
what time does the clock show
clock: 12:18
